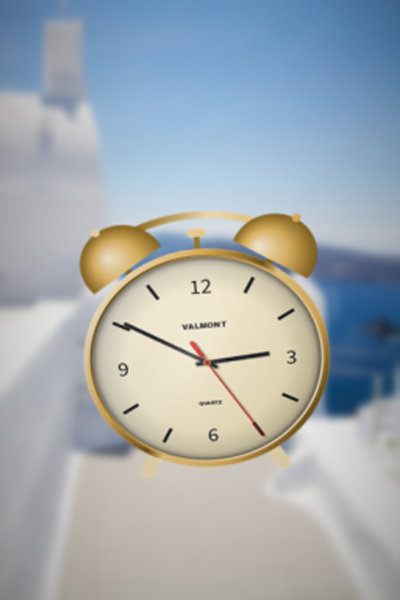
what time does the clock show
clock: 2:50:25
